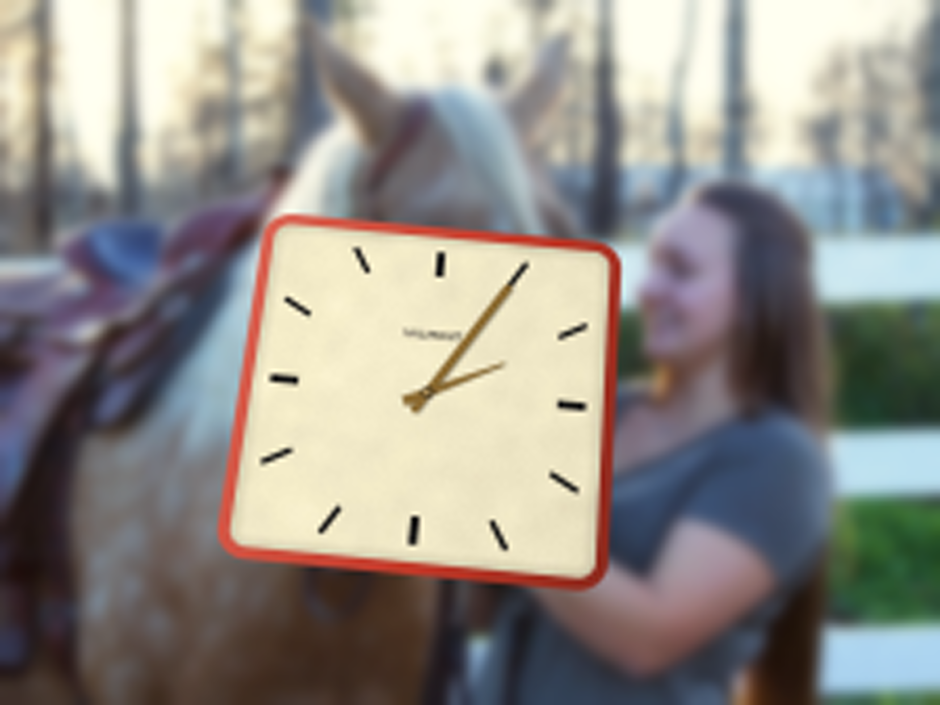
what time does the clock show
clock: 2:05
